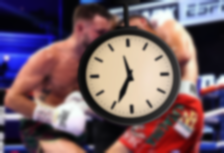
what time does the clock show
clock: 11:34
